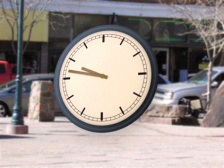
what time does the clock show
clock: 9:47
